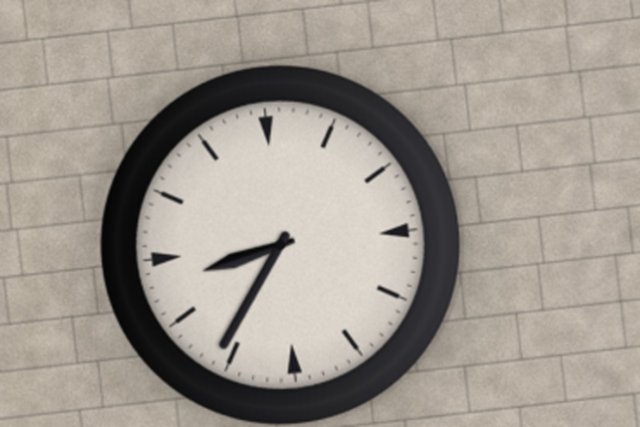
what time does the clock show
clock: 8:36
